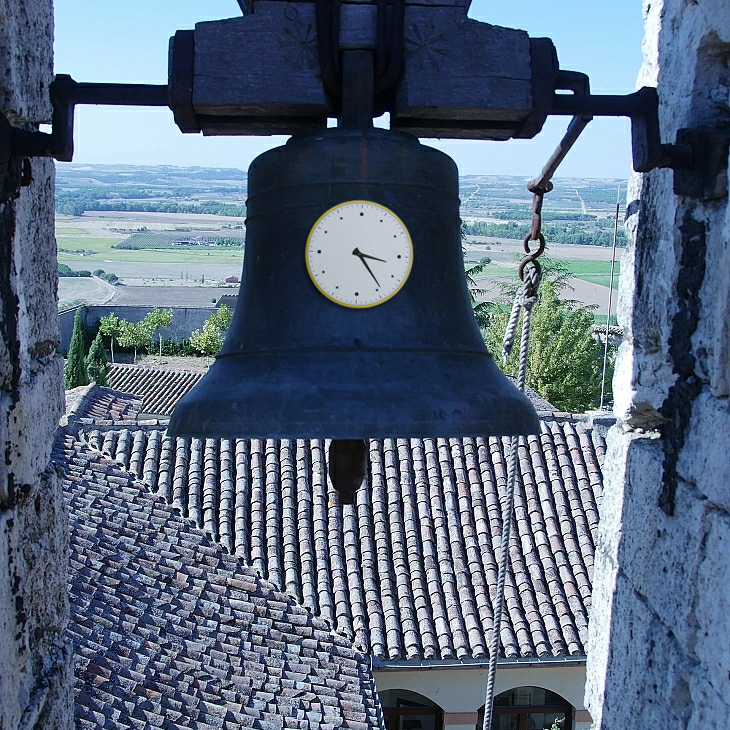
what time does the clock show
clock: 3:24
